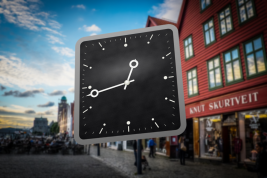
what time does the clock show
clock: 12:43
